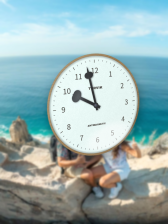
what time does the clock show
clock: 9:58
